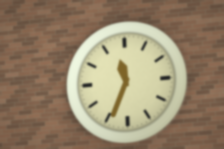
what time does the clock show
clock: 11:34
